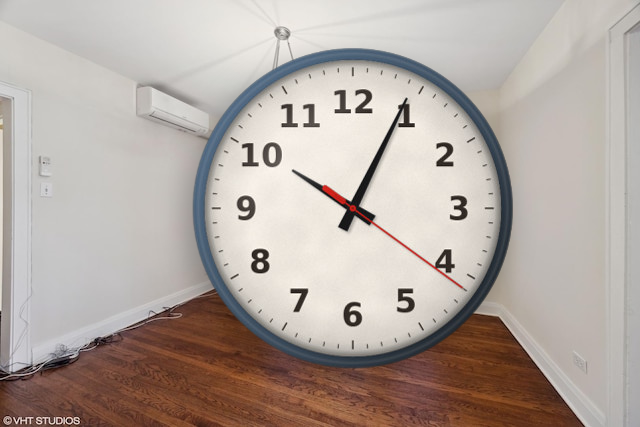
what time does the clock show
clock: 10:04:21
